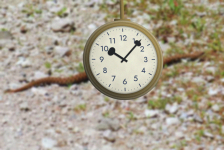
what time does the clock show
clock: 10:07
